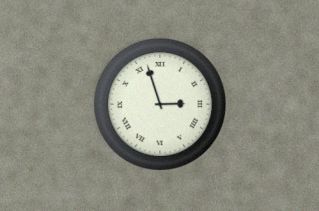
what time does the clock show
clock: 2:57
